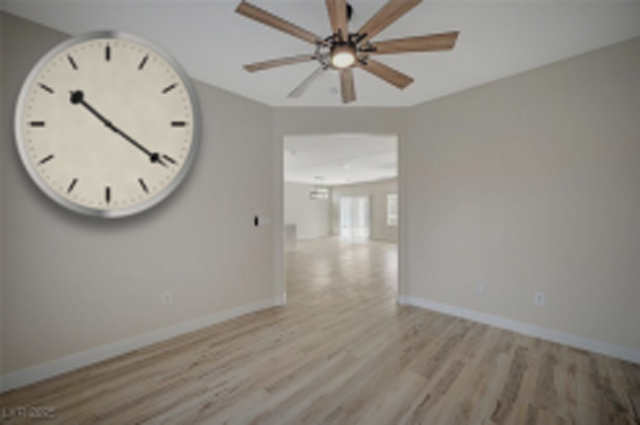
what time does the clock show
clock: 10:21
